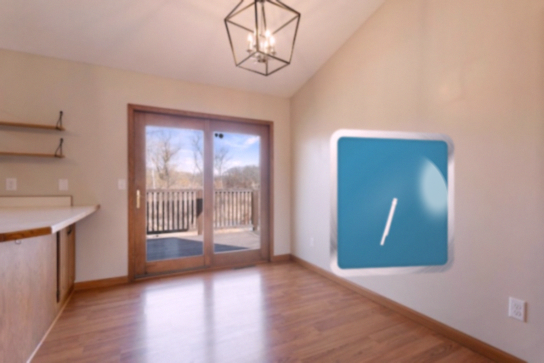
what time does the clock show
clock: 6:33
